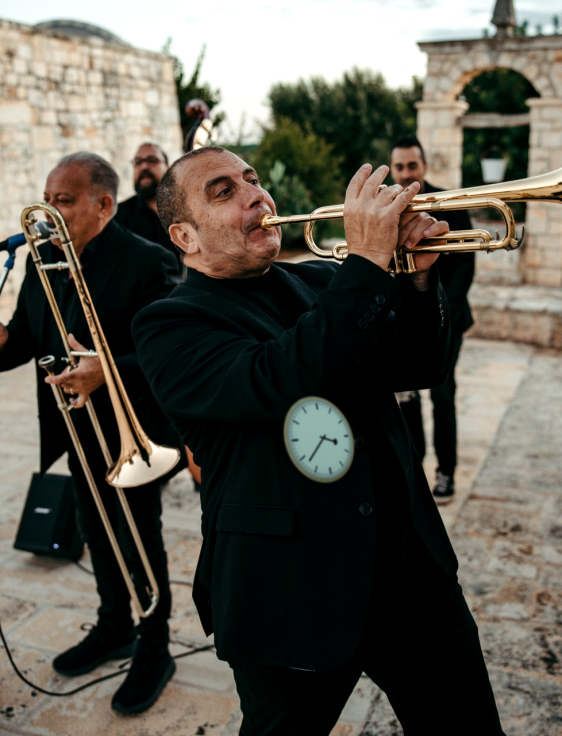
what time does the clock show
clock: 3:38
